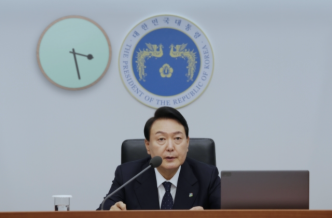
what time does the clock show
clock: 3:28
